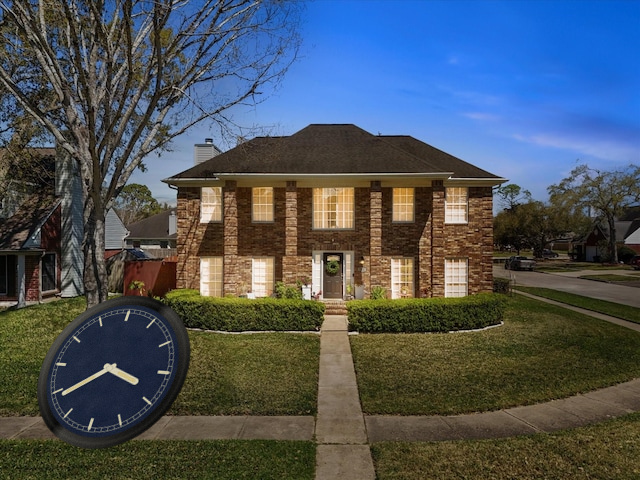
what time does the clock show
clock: 3:39
